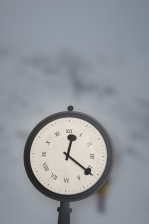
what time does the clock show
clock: 12:21
